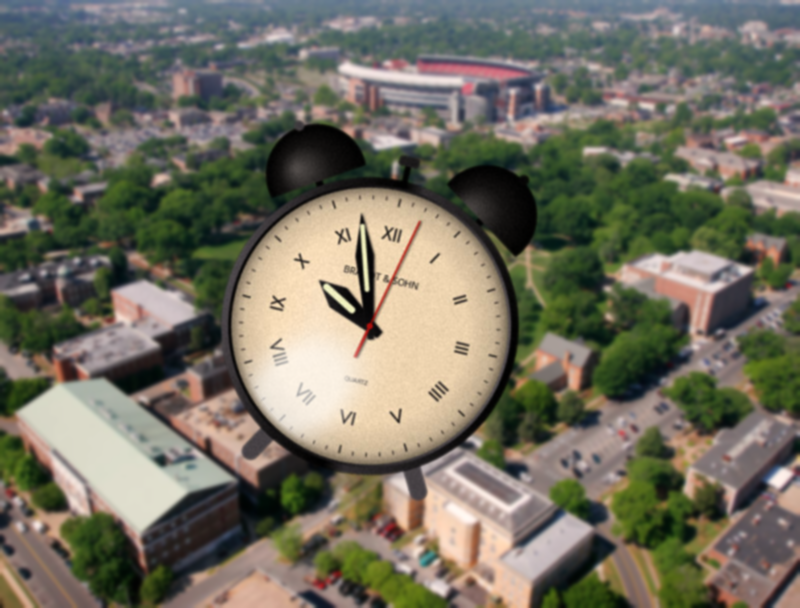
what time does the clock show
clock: 9:57:02
